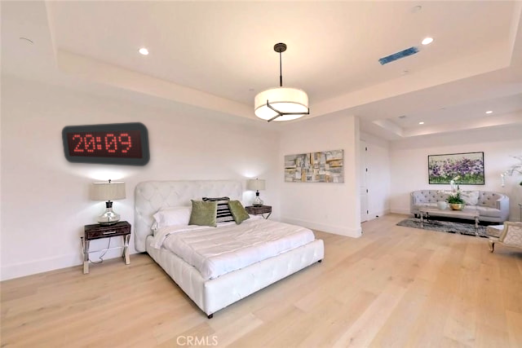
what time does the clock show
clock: 20:09
